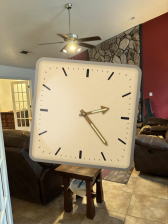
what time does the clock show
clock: 2:23
